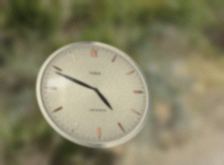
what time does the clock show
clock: 4:49
